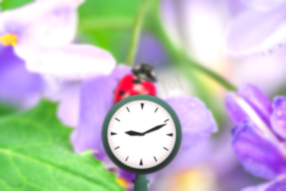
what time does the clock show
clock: 9:11
